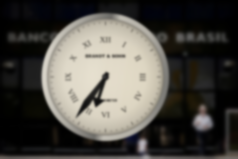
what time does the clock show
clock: 6:36
